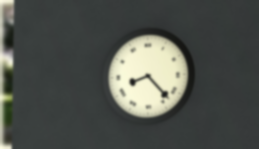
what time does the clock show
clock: 8:23
